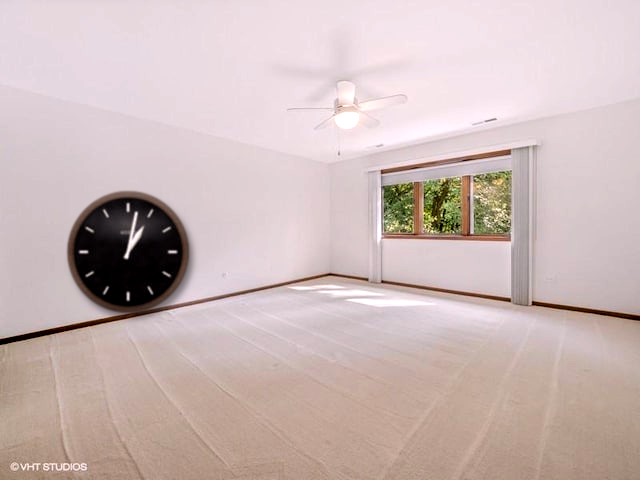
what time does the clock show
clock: 1:02
